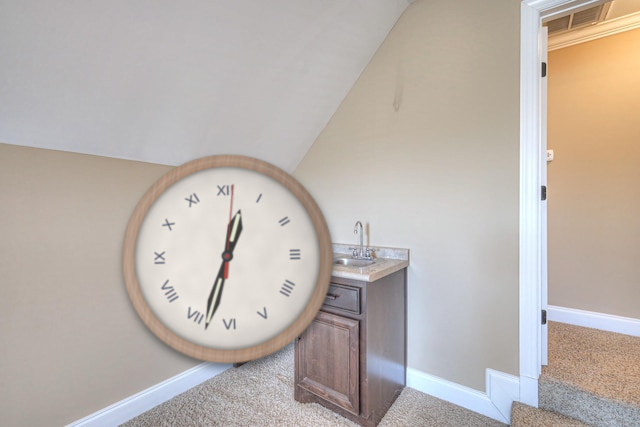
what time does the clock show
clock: 12:33:01
